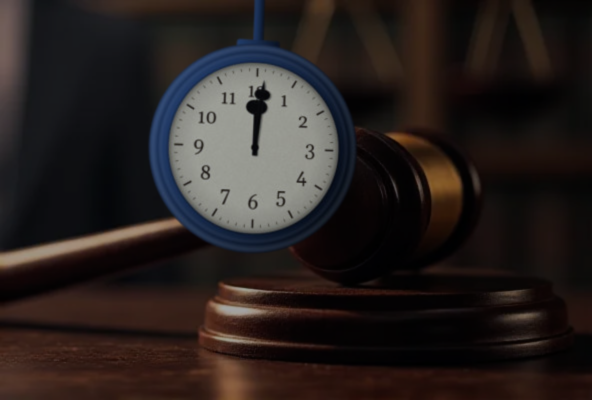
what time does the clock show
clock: 12:01
